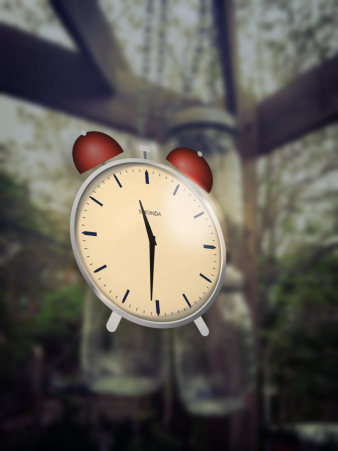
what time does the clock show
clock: 11:31
